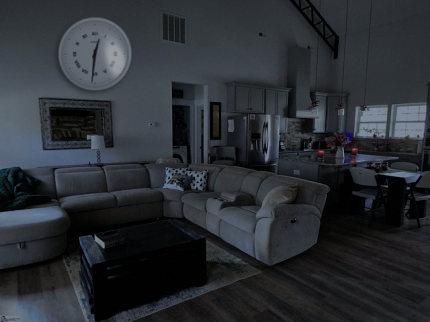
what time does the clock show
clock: 12:31
